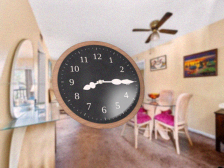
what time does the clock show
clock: 8:15
